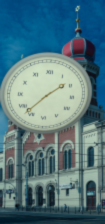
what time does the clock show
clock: 1:37
